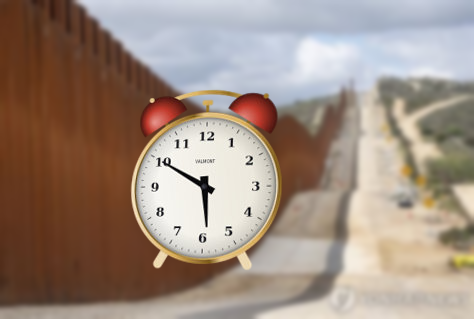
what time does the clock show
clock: 5:50
